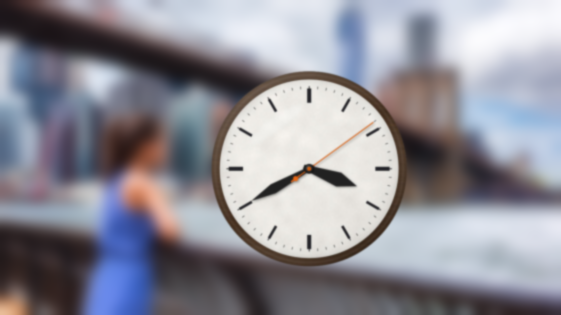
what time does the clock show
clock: 3:40:09
